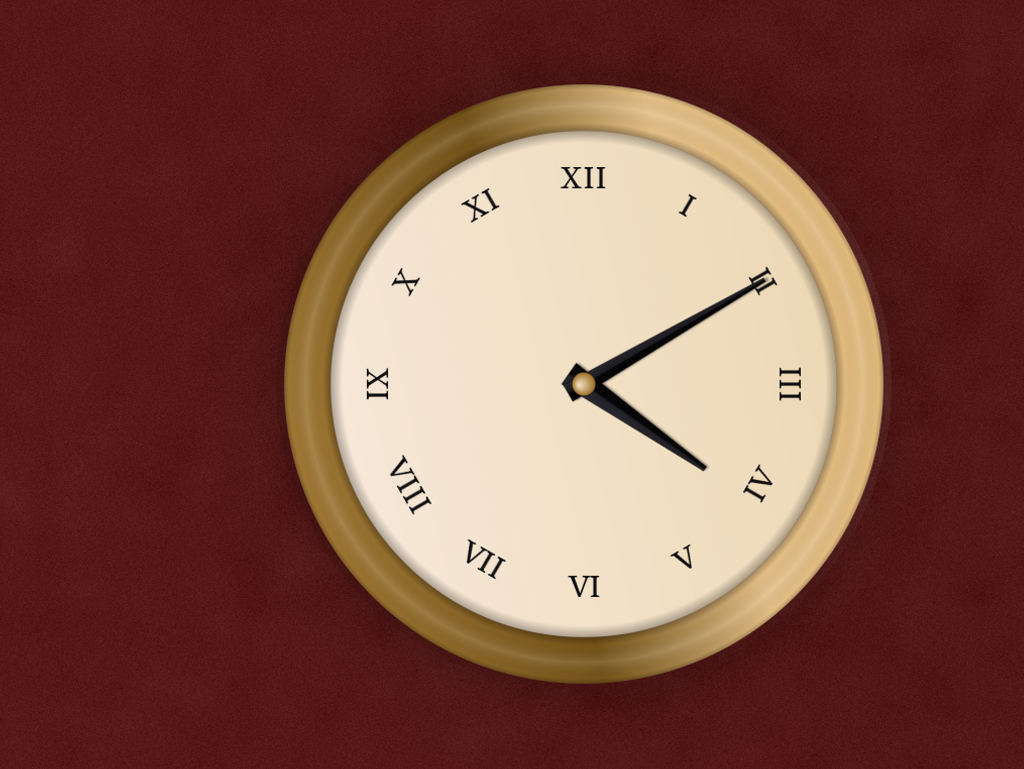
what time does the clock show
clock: 4:10
